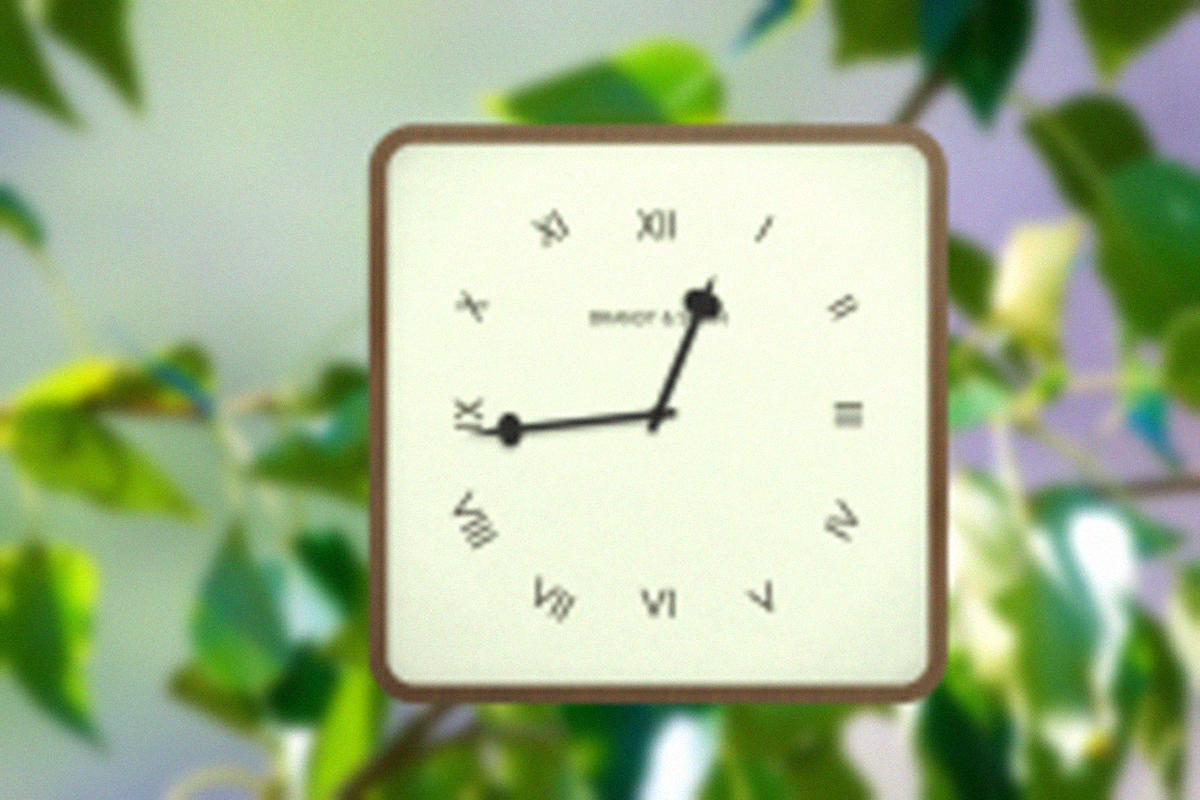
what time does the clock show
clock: 12:44
